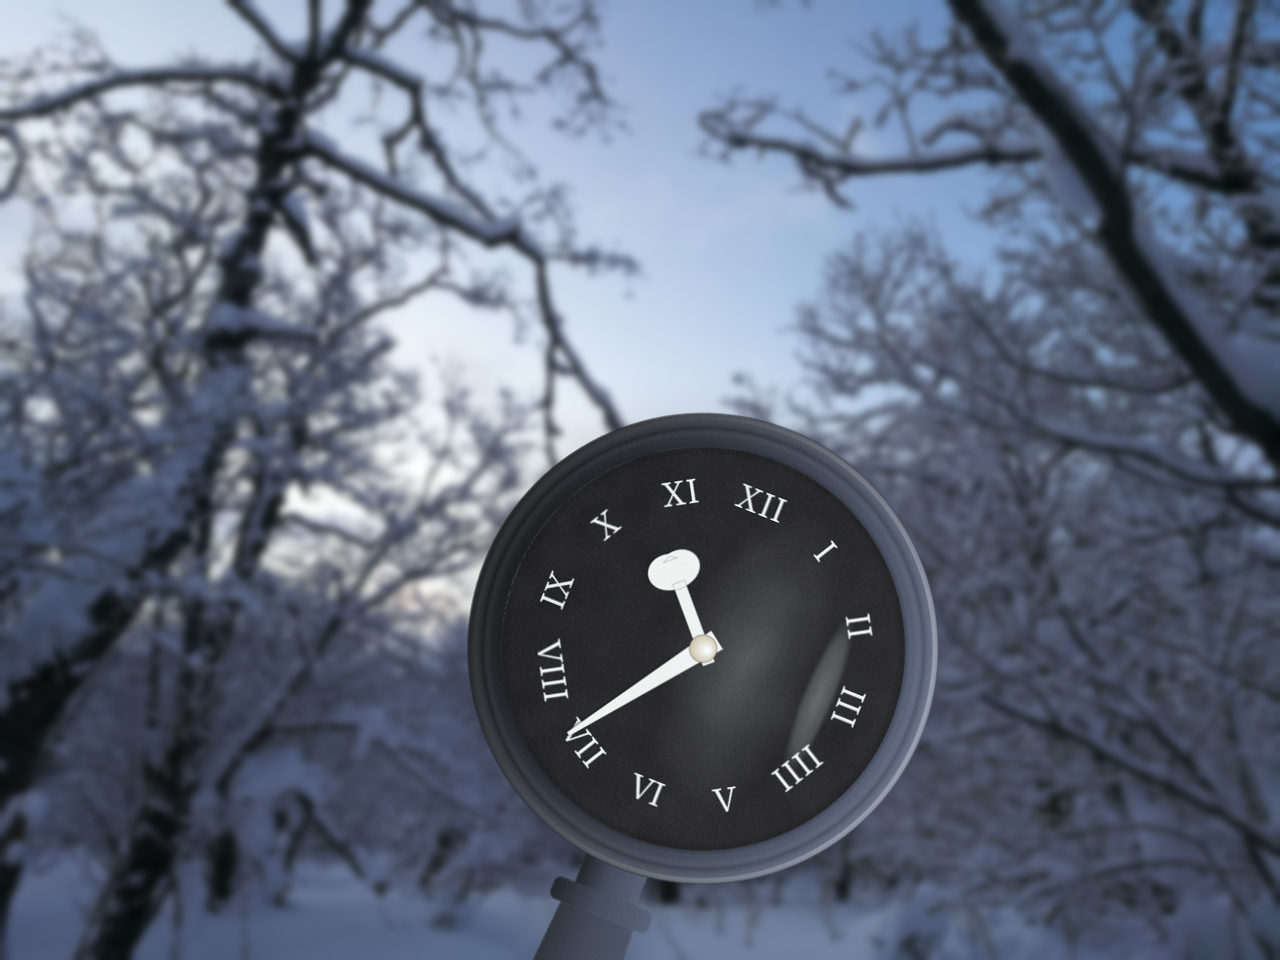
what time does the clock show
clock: 10:36
